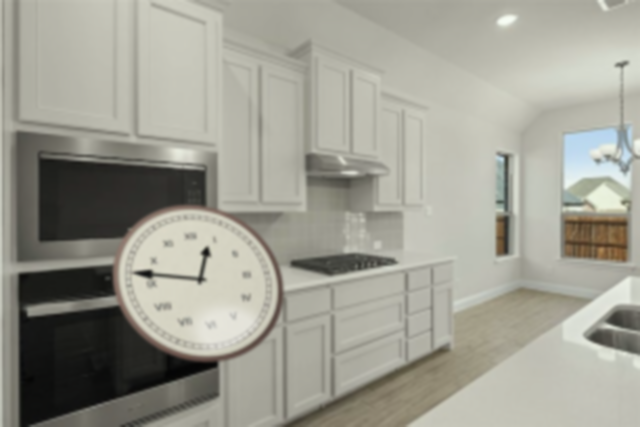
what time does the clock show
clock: 12:47
